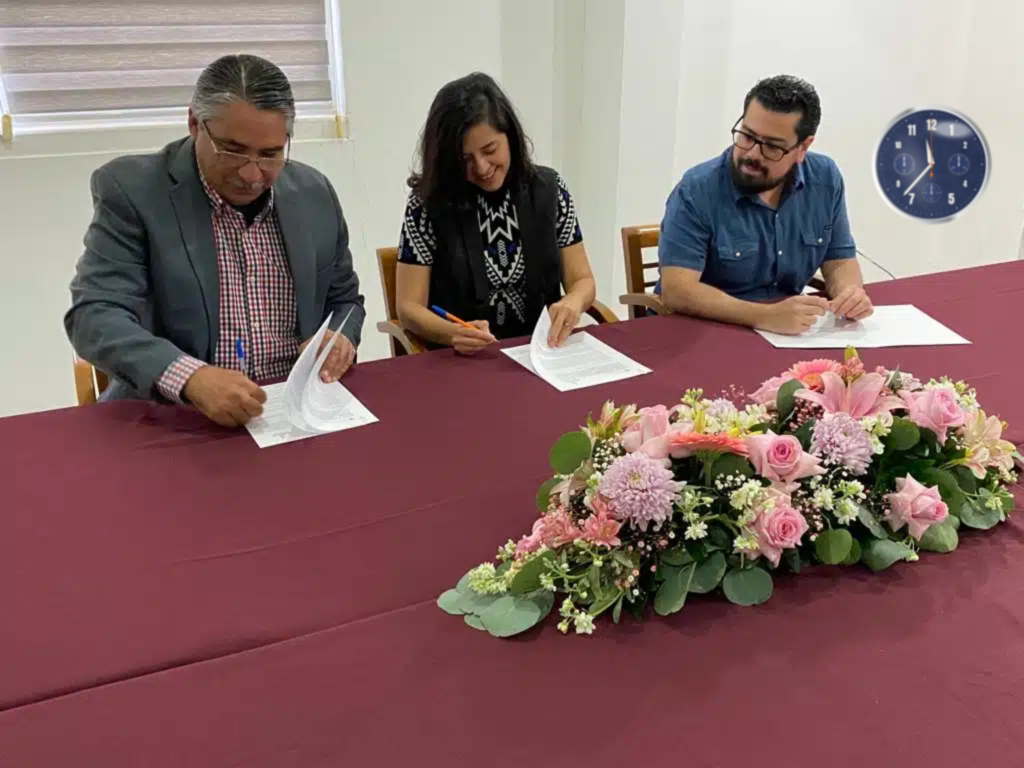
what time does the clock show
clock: 11:37
